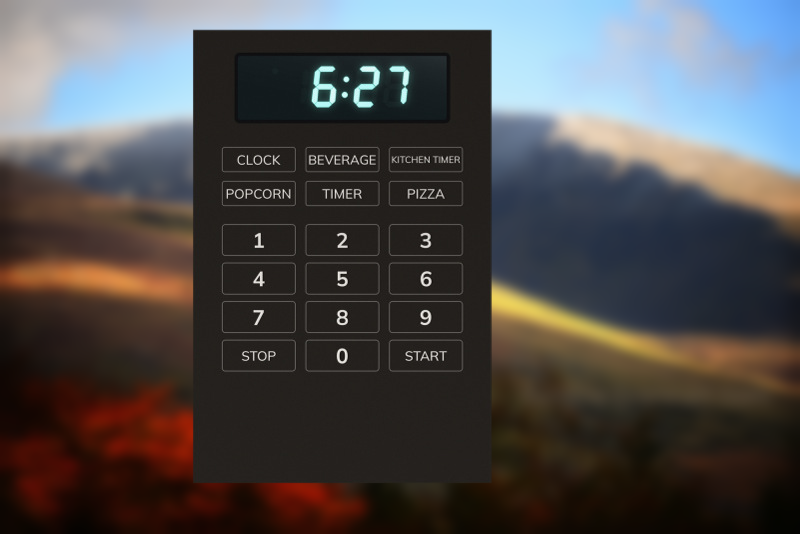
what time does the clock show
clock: 6:27
